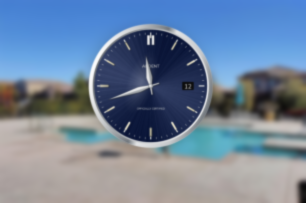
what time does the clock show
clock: 11:42
